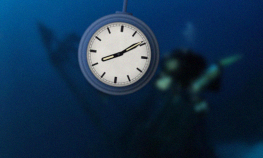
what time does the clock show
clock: 8:09
